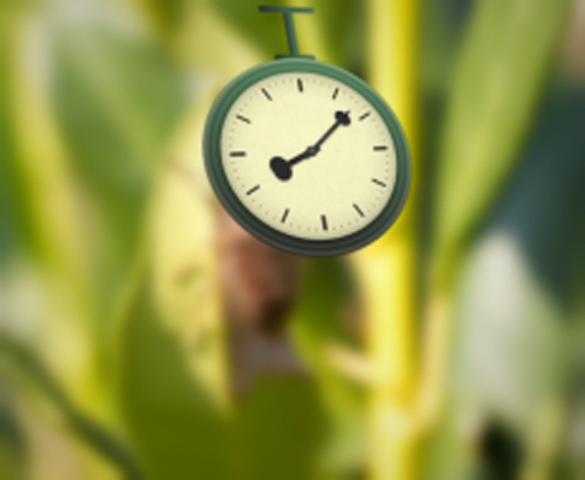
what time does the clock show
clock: 8:08
